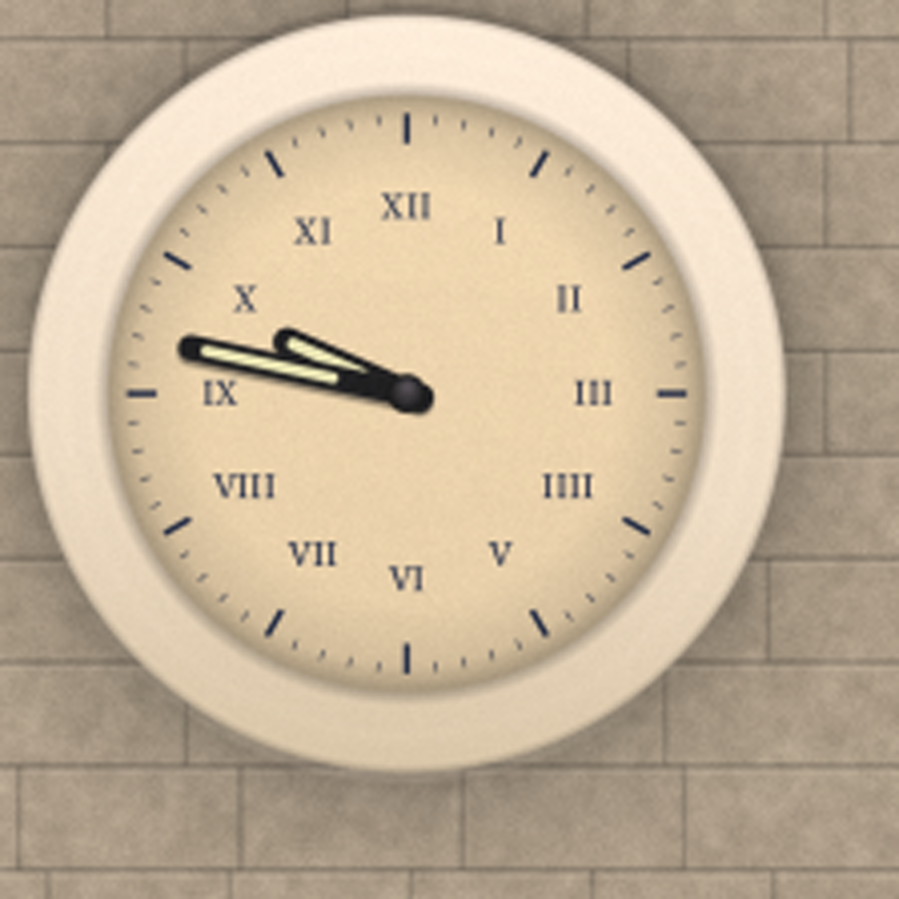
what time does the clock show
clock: 9:47
